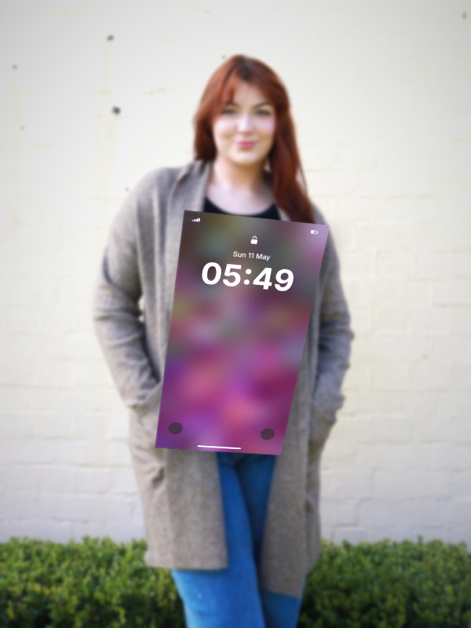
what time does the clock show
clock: 5:49
